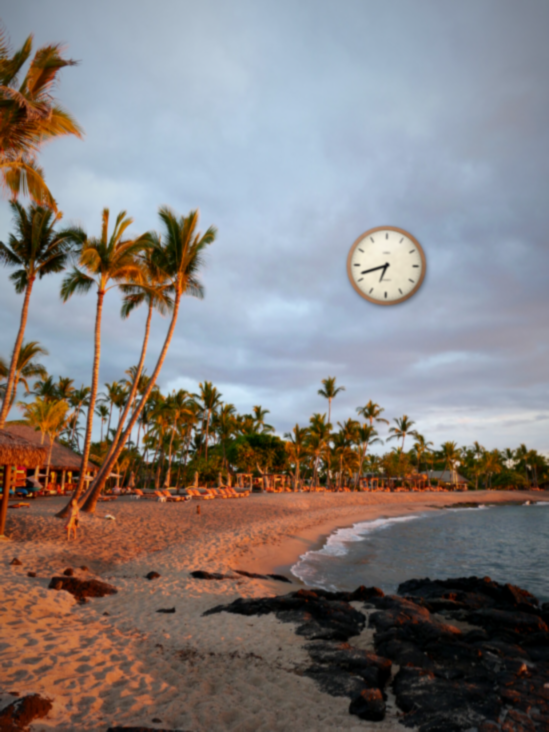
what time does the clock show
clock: 6:42
